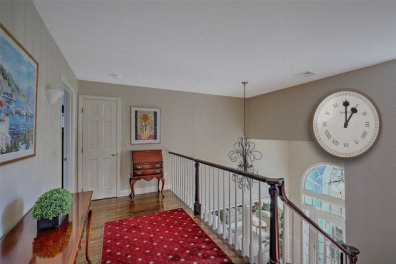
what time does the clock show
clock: 1:00
